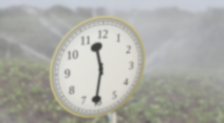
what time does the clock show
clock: 11:31
